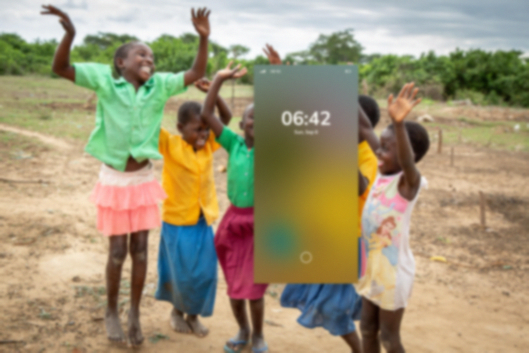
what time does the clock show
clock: 6:42
